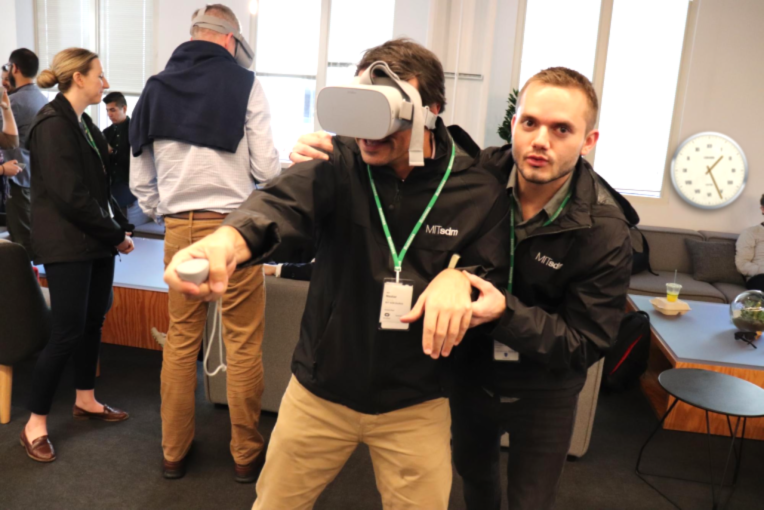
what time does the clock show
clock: 1:26
